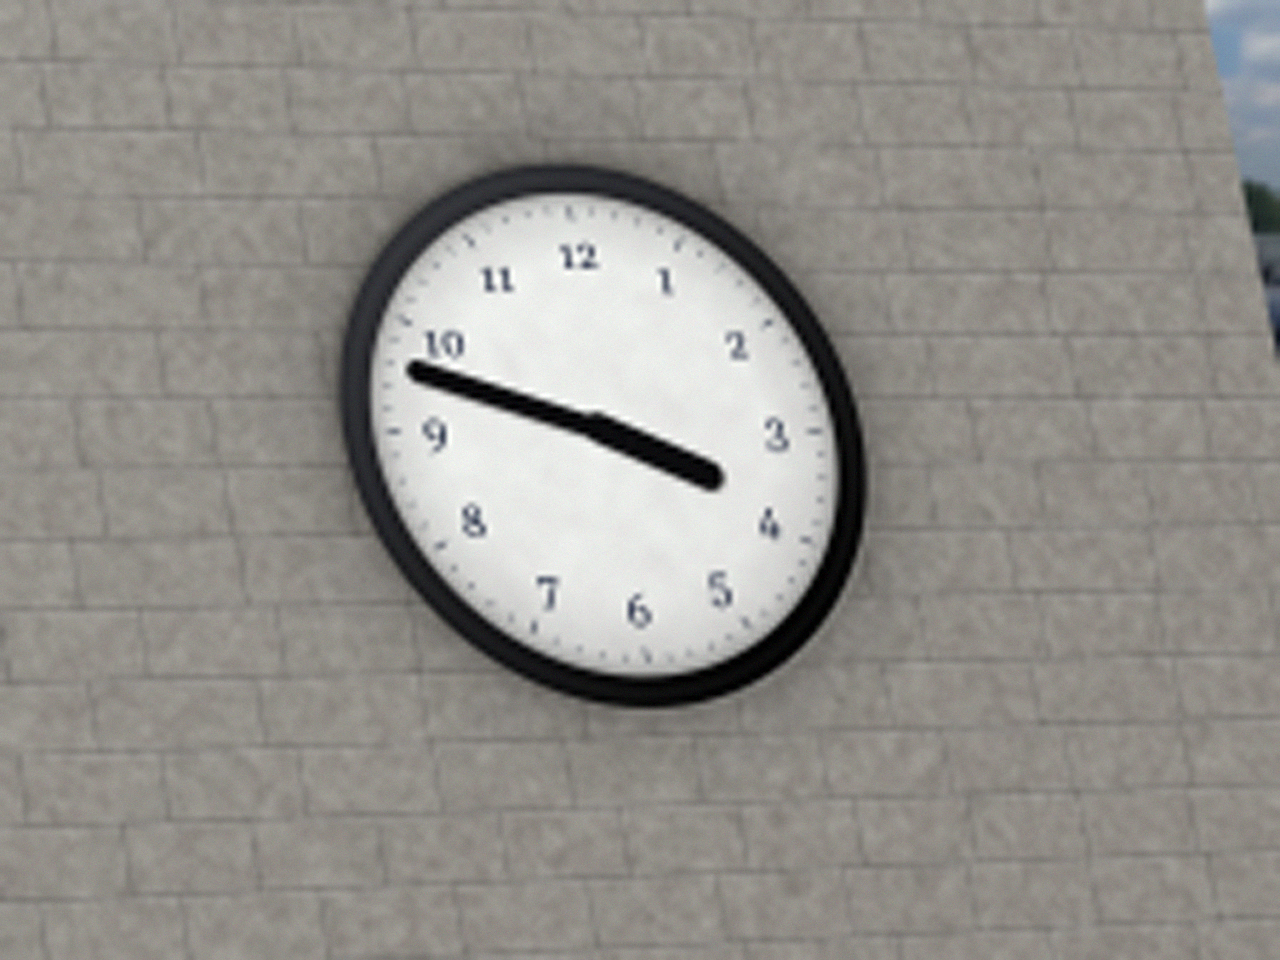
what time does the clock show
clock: 3:48
